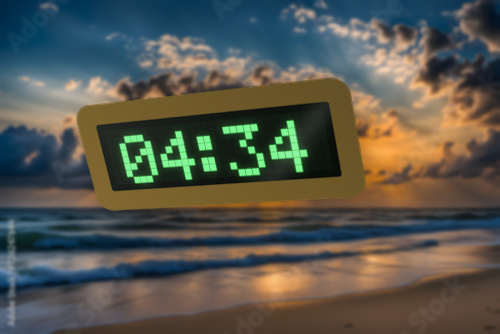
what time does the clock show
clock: 4:34
